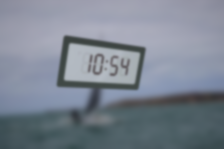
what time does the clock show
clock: 10:54
